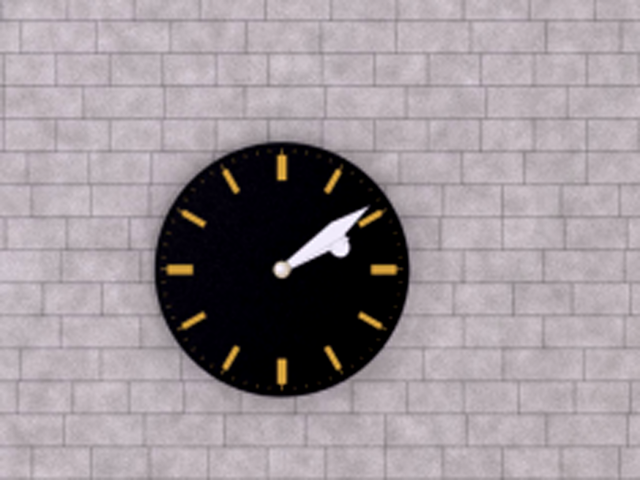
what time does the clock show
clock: 2:09
